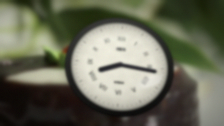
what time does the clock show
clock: 8:16
